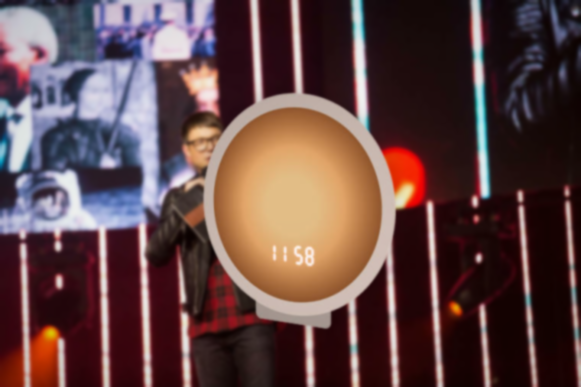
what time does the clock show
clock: 11:58
